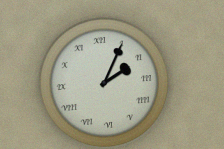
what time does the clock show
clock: 2:05
